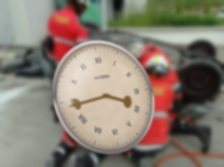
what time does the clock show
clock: 3:44
